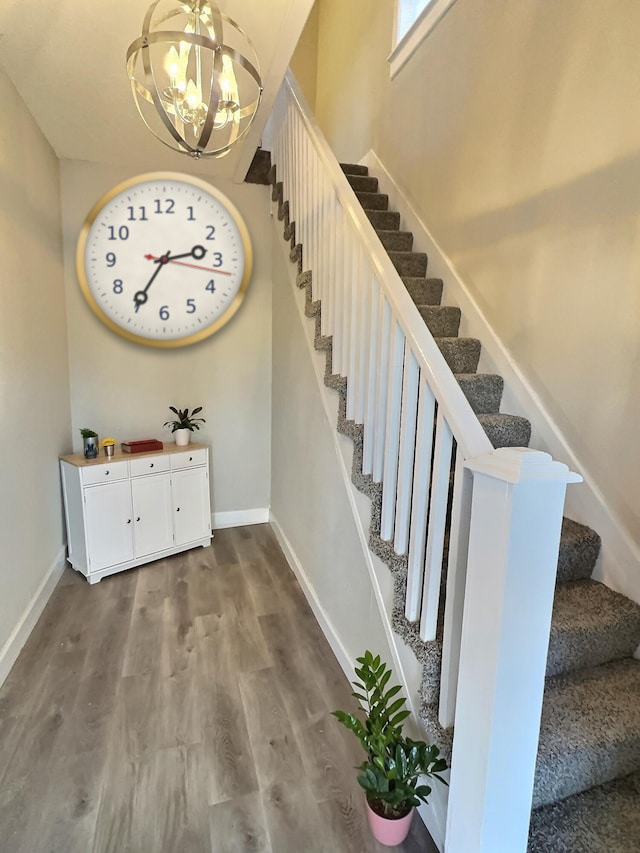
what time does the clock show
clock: 2:35:17
